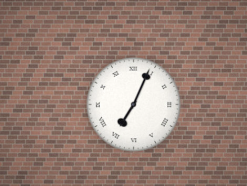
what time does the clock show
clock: 7:04
